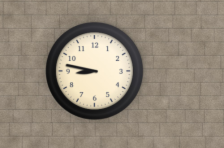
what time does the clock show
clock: 8:47
